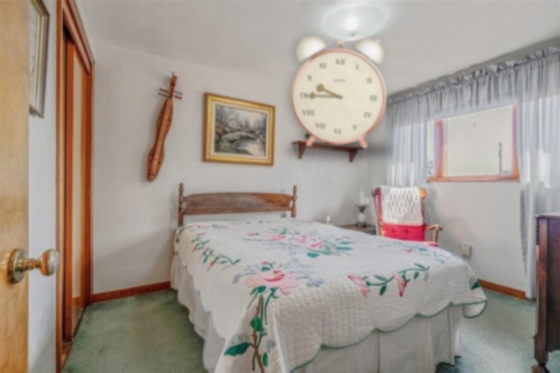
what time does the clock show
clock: 9:45
